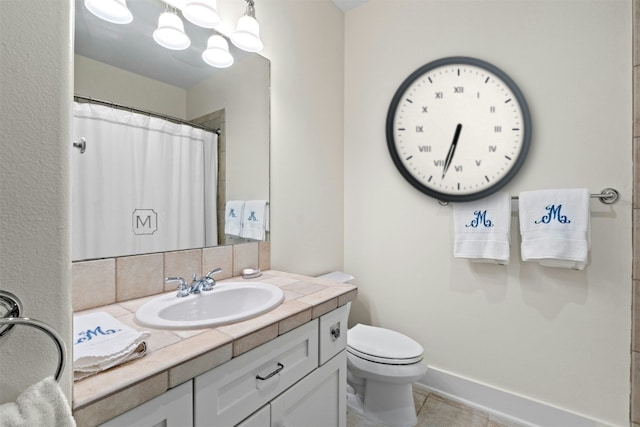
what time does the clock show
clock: 6:33
